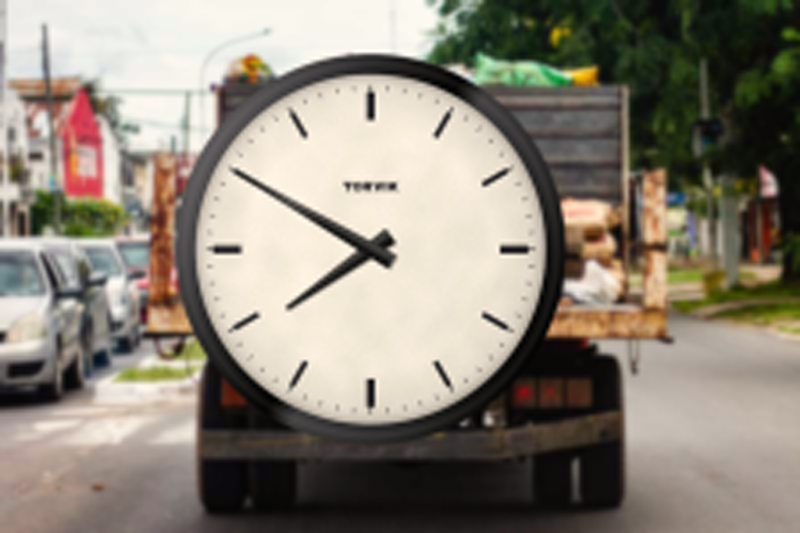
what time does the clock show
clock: 7:50
